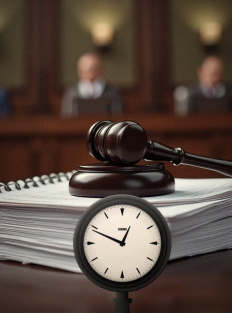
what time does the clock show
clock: 12:49
